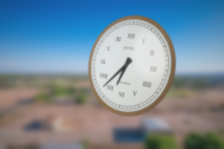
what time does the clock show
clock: 6:37
